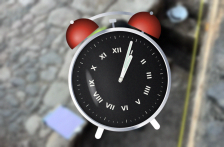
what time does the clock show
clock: 1:04
